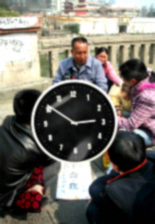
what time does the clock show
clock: 2:51
